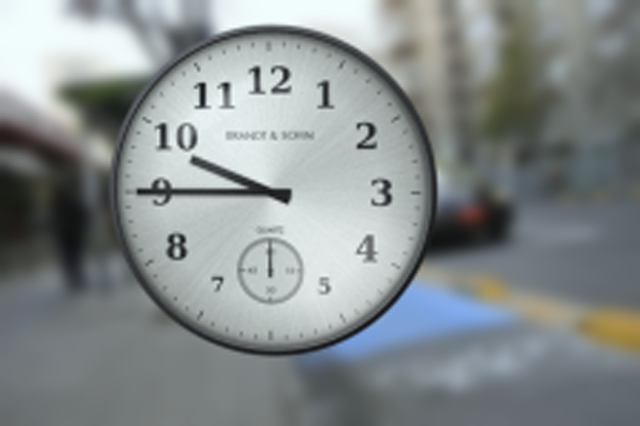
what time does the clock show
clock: 9:45
